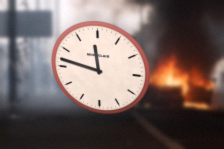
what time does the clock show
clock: 11:47
